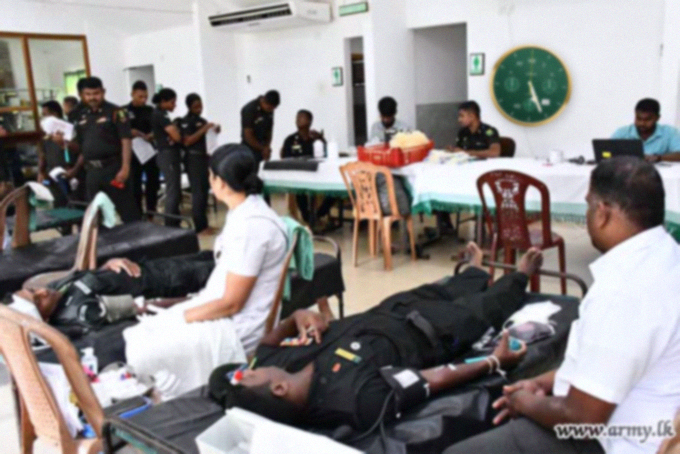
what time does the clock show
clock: 5:26
